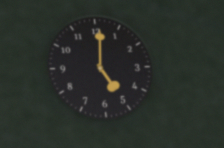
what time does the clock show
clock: 5:01
